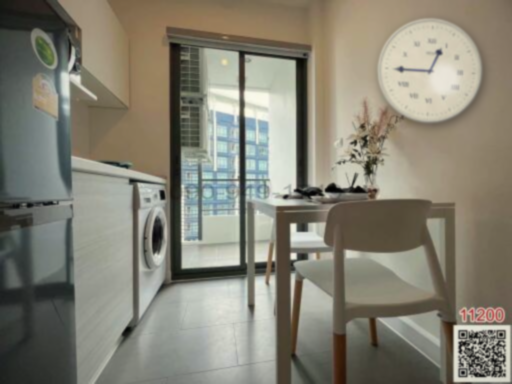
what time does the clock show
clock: 12:45
